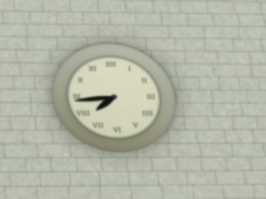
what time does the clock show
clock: 7:44
